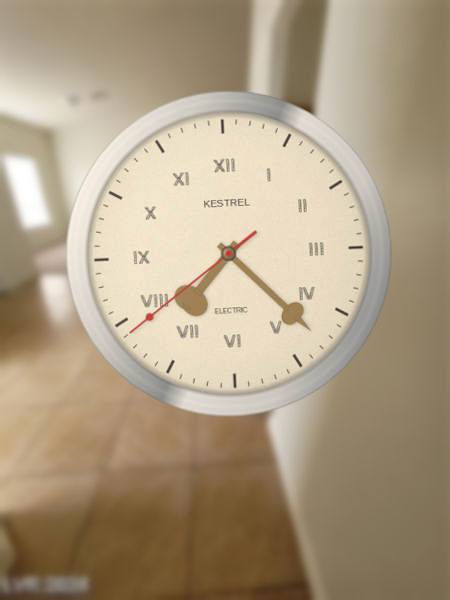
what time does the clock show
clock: 7:22:39
